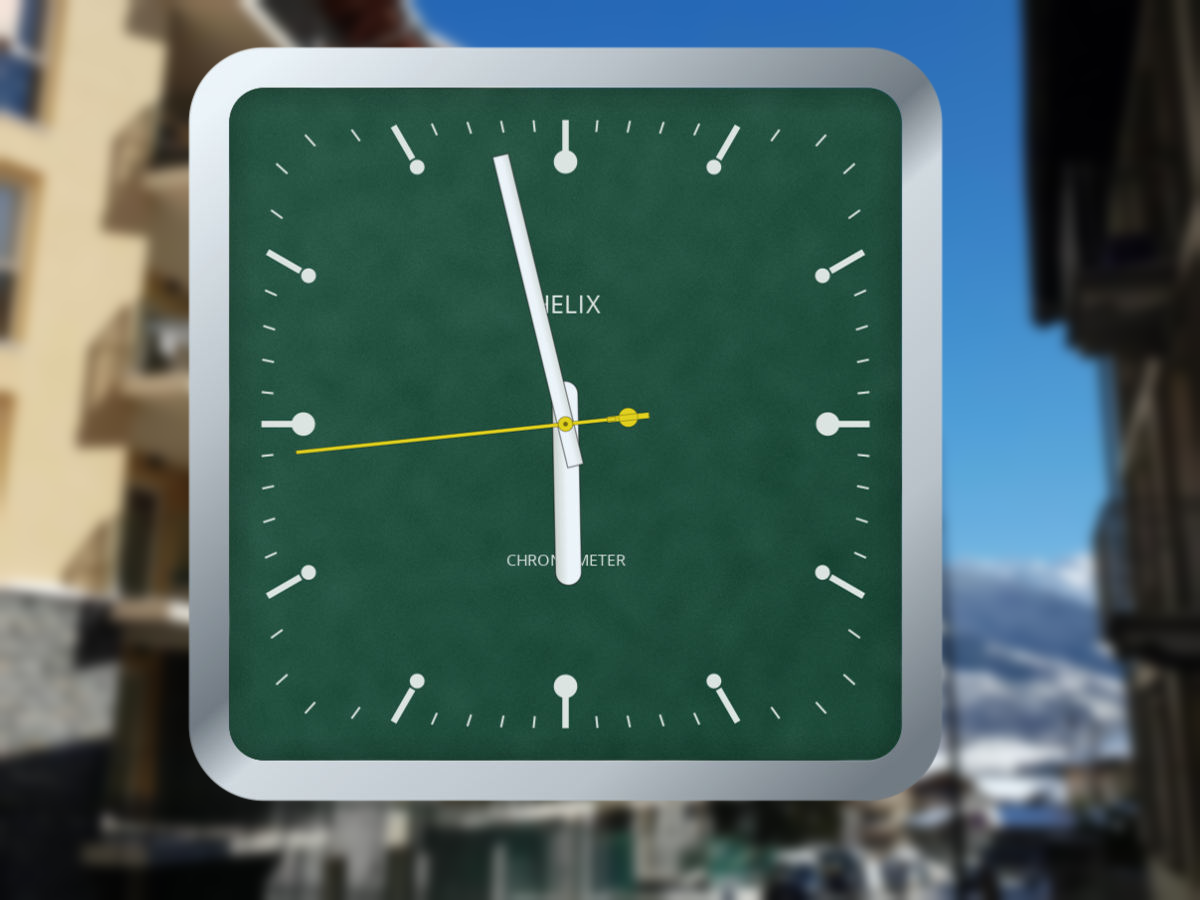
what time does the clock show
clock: 5:57:44
